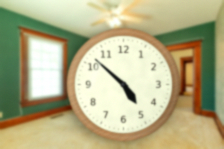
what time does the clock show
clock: 4:52
